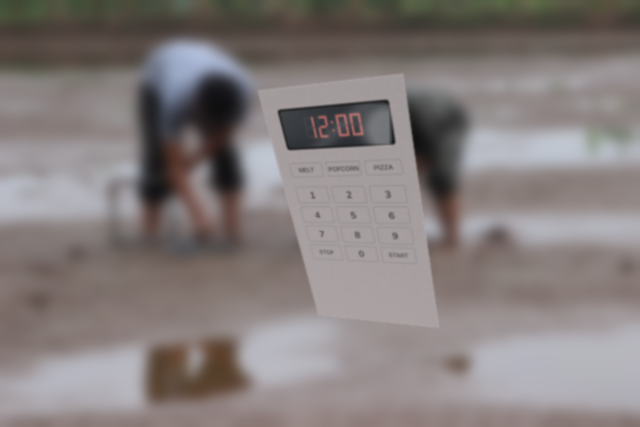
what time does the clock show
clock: 12:00
